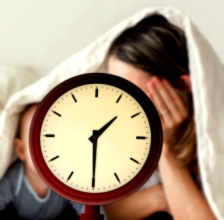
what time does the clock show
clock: 1:30
